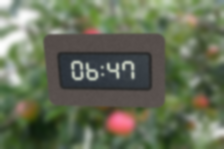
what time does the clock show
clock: 6:47
